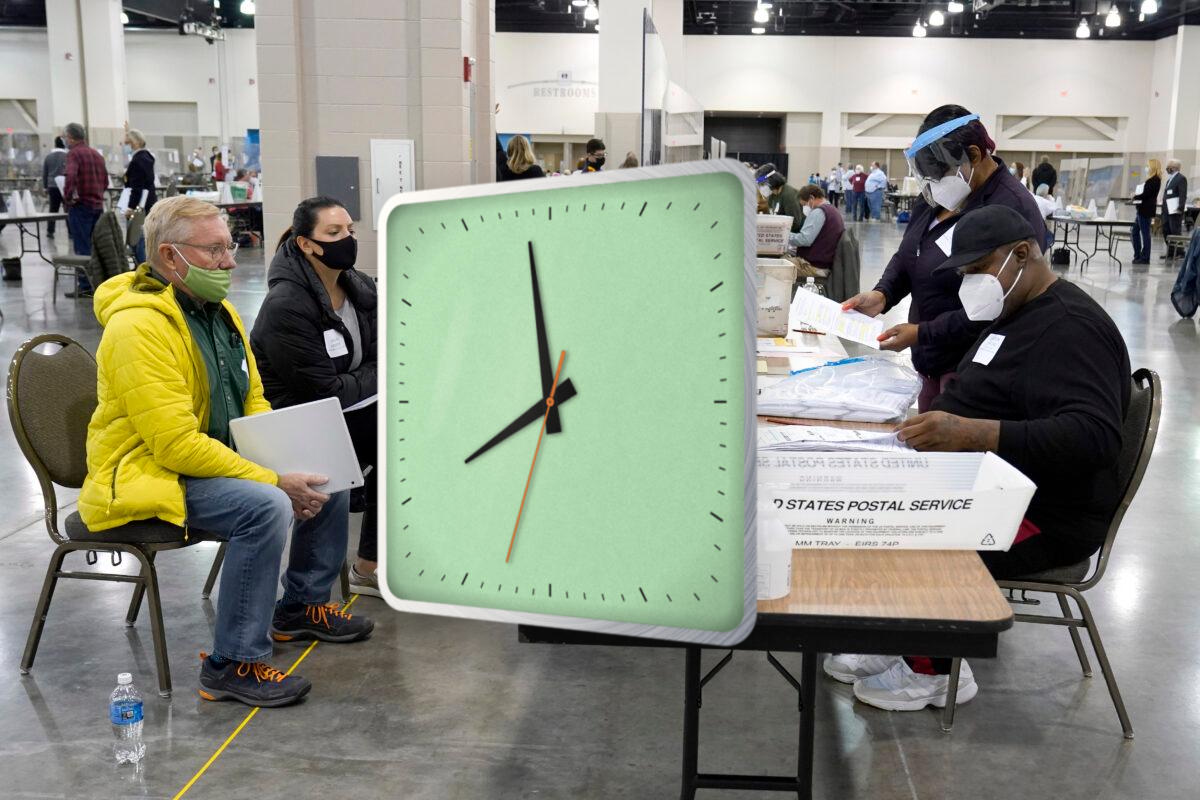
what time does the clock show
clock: 7:58:33
